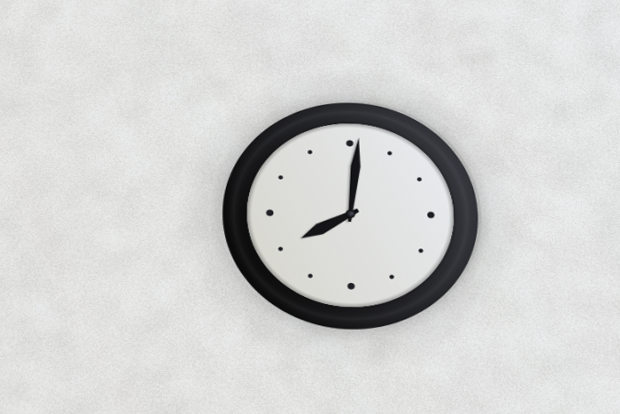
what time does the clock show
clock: 8:01
